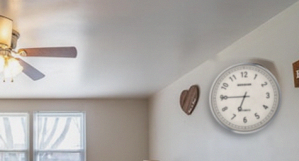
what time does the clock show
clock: 6:45
